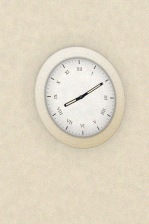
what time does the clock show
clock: 8:10
